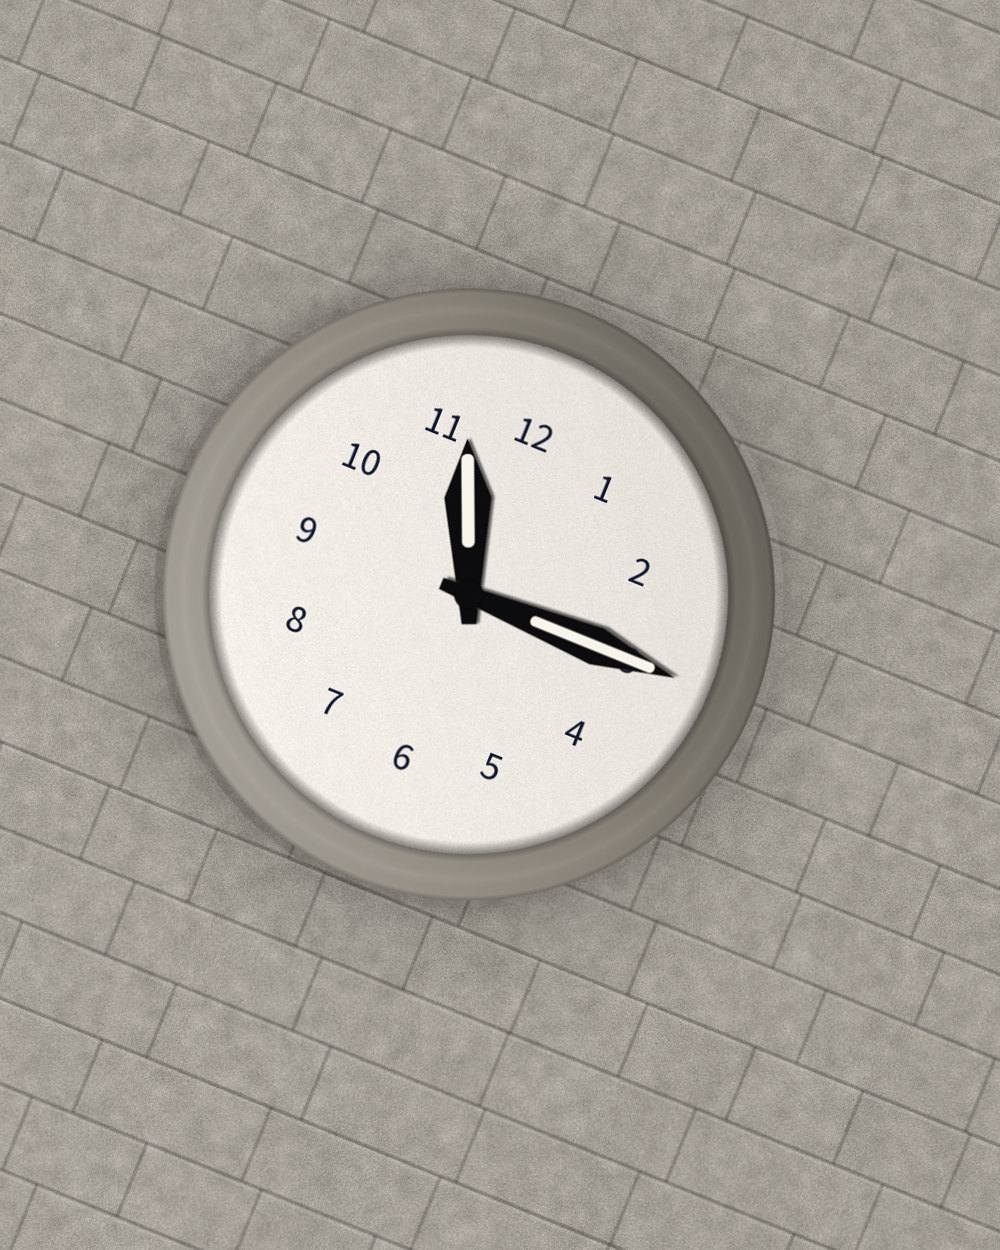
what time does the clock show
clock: 11:15
